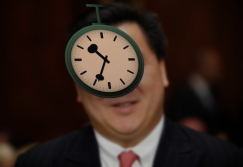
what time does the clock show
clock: 10:34
